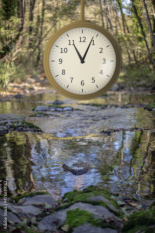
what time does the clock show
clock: 11:04
